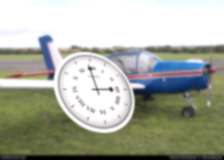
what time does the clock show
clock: 2:59
